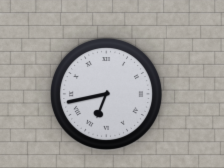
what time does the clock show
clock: 6:43
